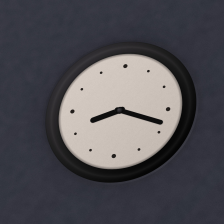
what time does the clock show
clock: 8:18
